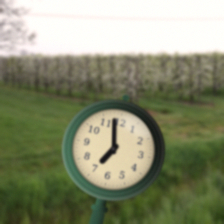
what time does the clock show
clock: 6:58
